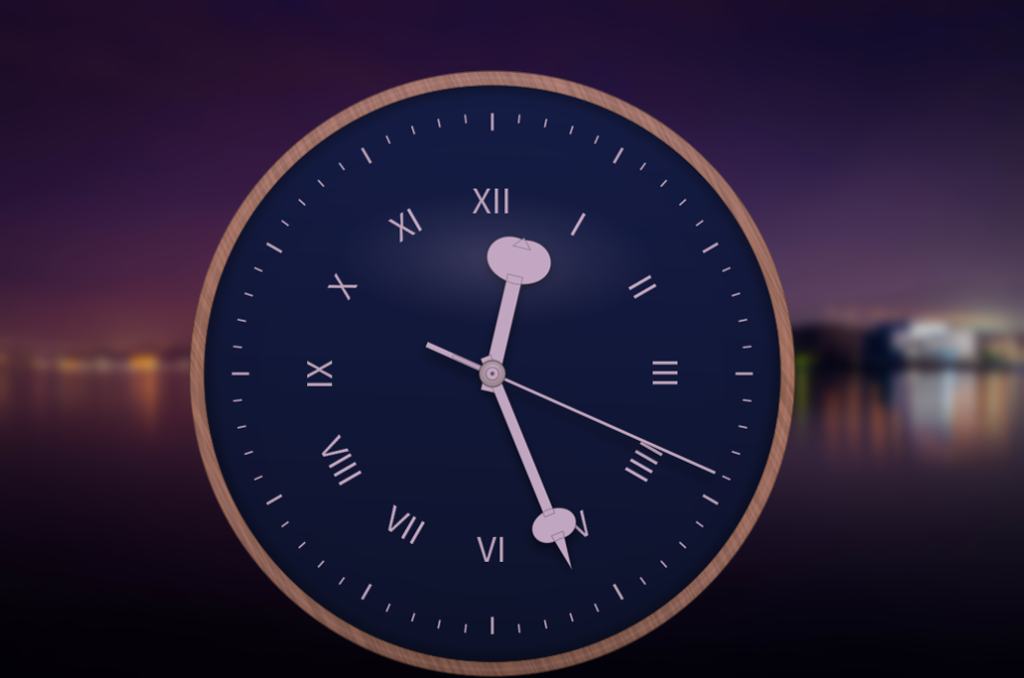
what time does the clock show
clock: 12:26:19
